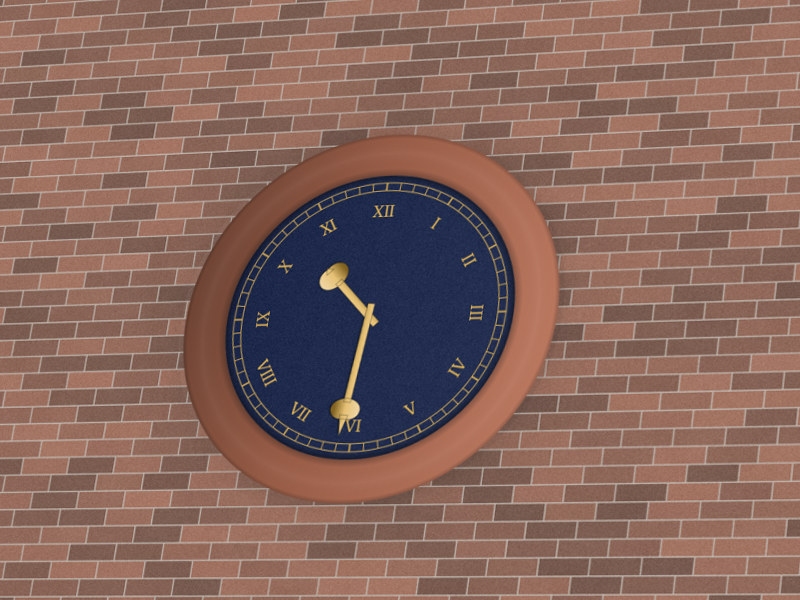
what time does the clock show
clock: 10:31
